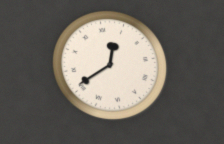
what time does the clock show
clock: 12:41
